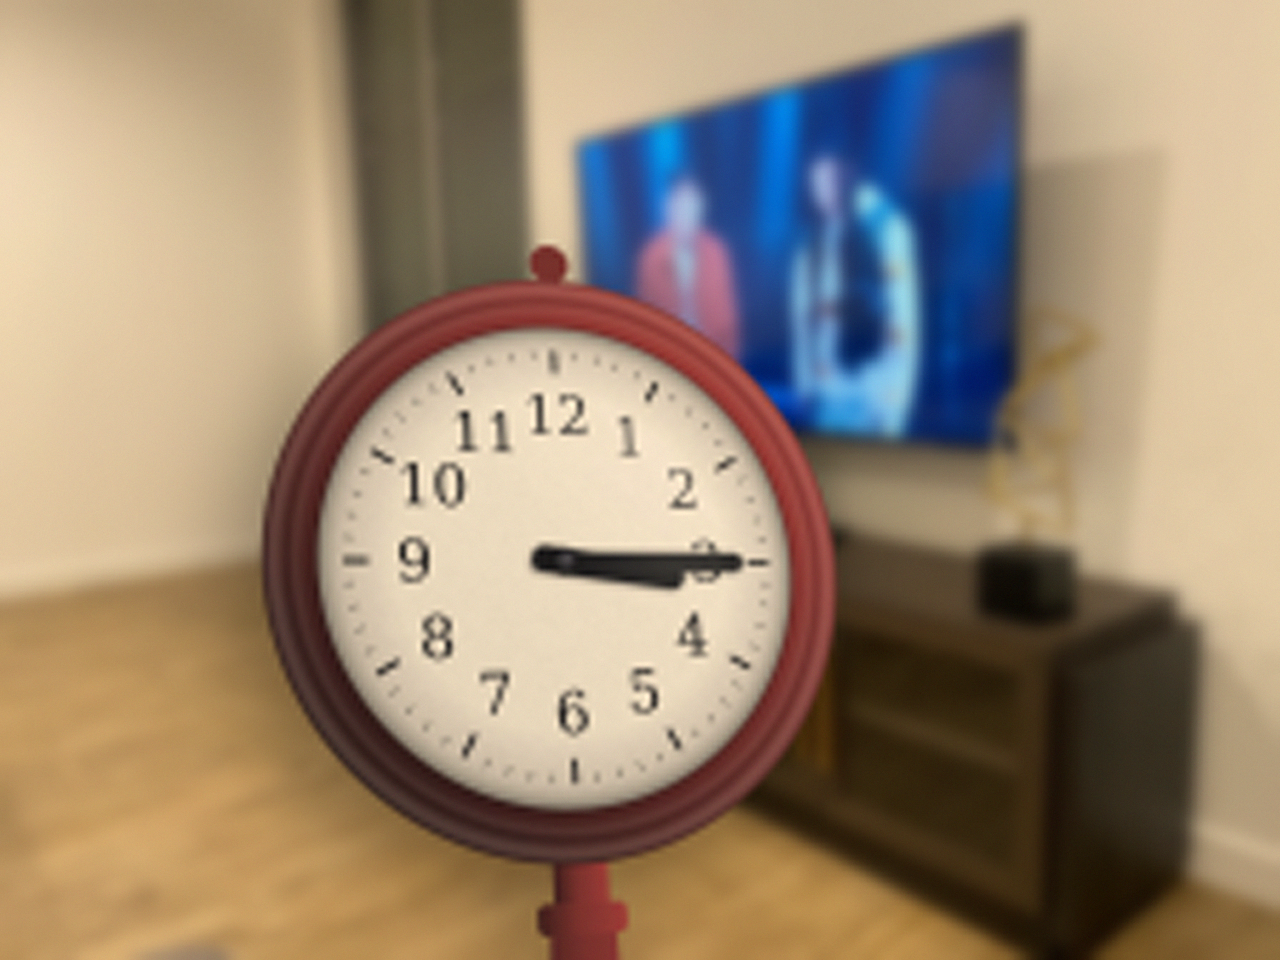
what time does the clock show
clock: 3:15
